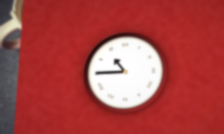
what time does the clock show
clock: 10:45
